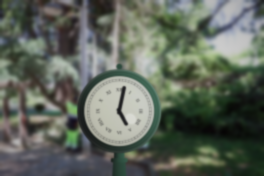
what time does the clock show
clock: 5:02
